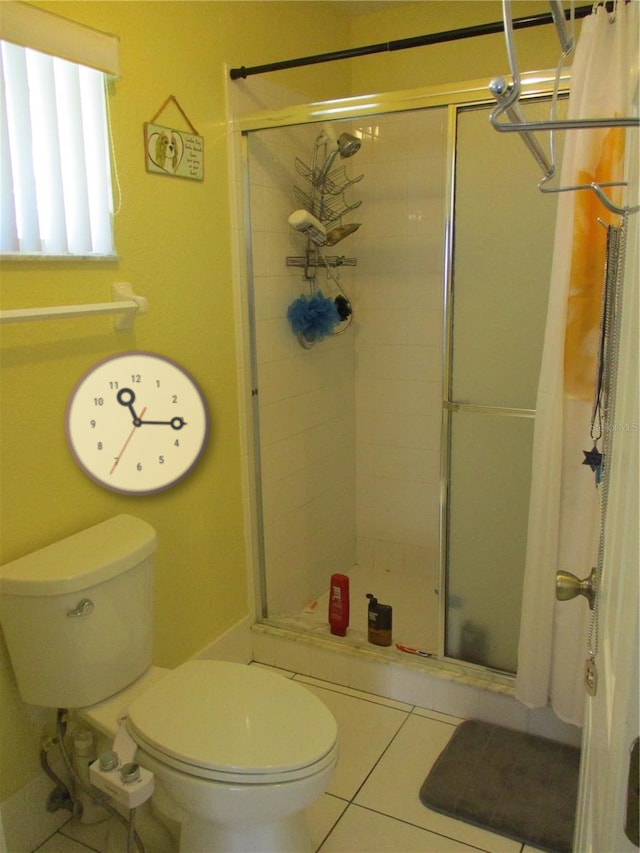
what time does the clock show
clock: 11:15:35
